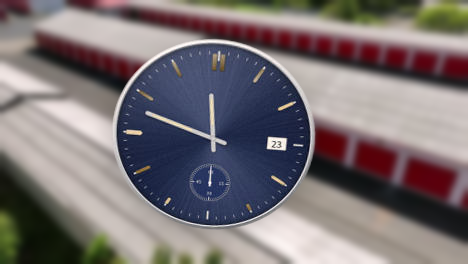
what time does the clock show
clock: 11:48
